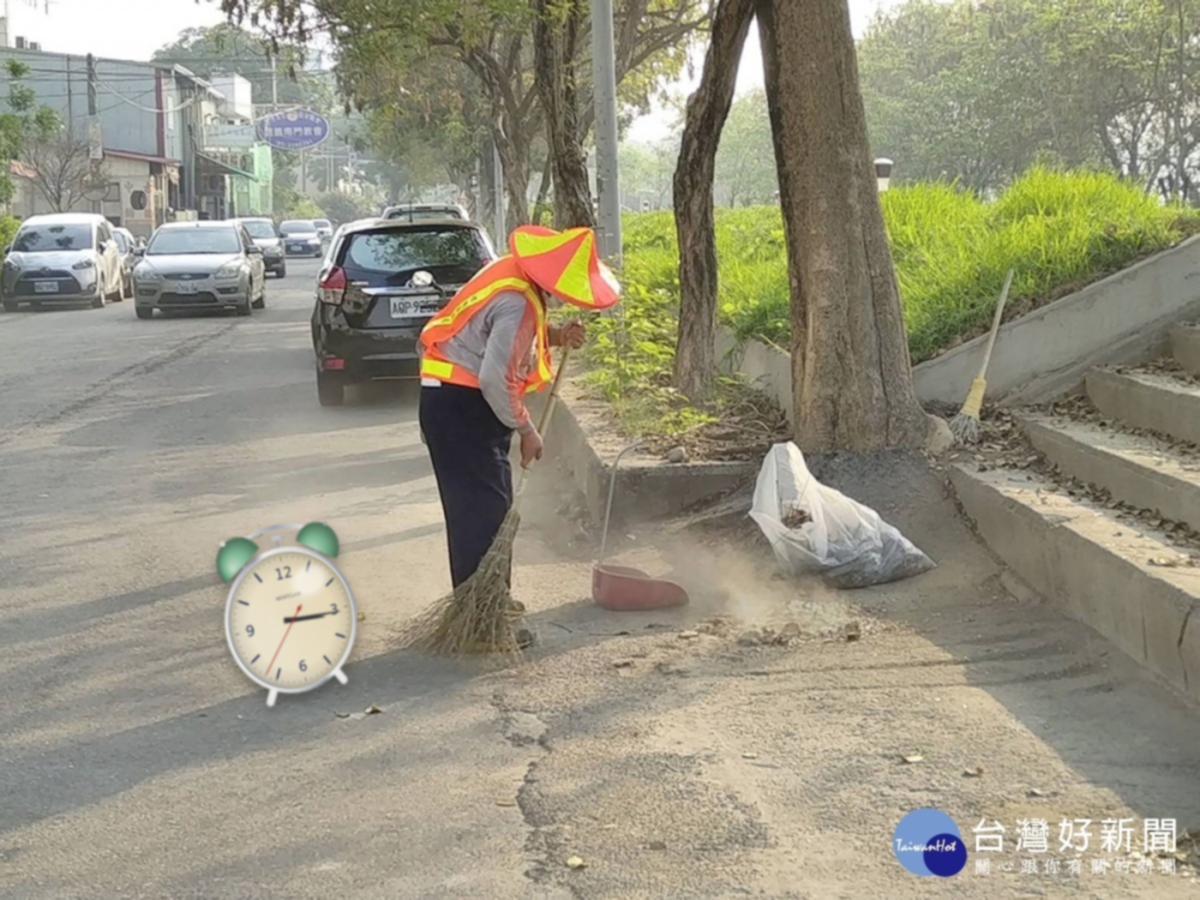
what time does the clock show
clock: 3:15:37
